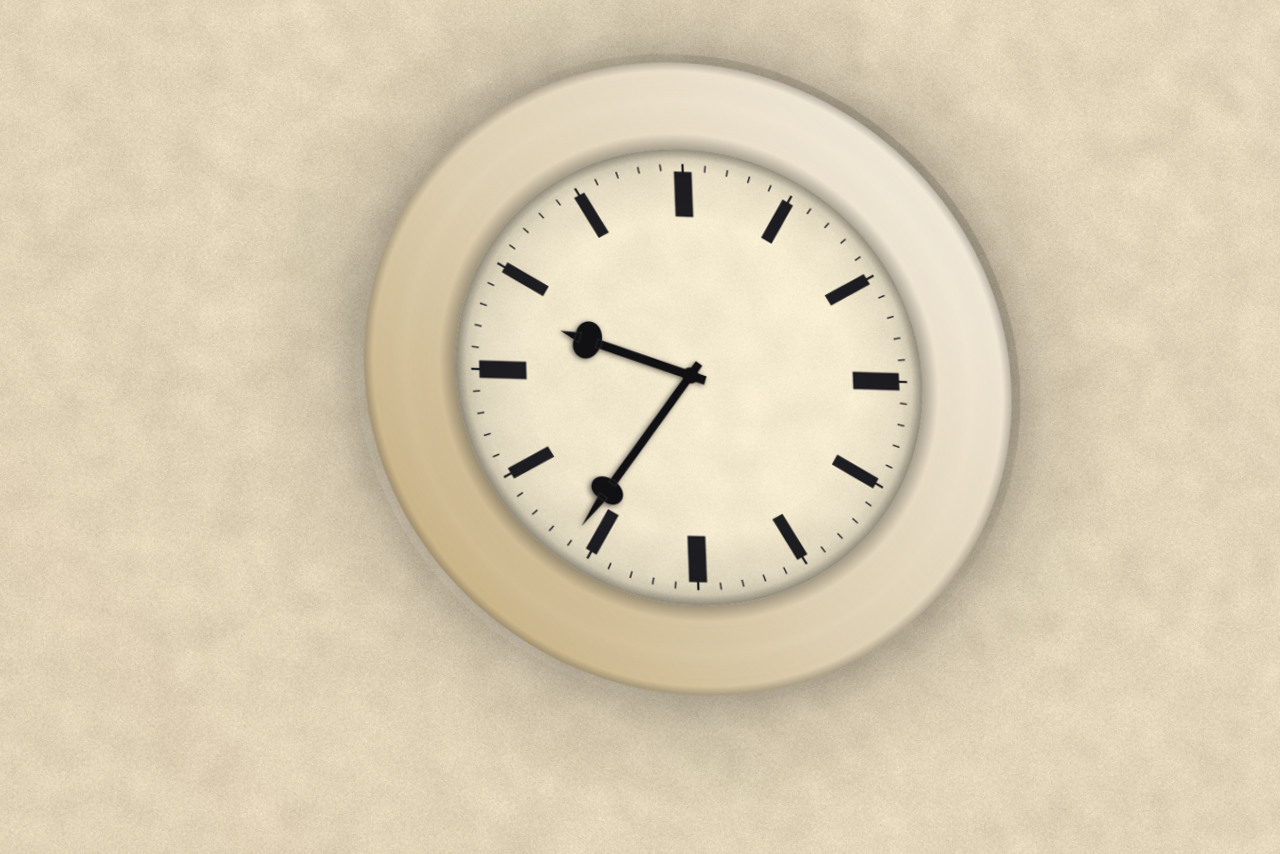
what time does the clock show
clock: 9:36
